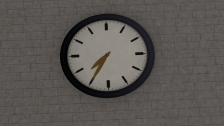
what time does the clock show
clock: 7:35
